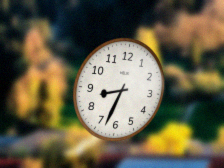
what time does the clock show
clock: 8:33
